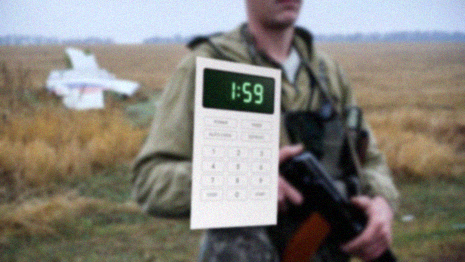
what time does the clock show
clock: 1:59
